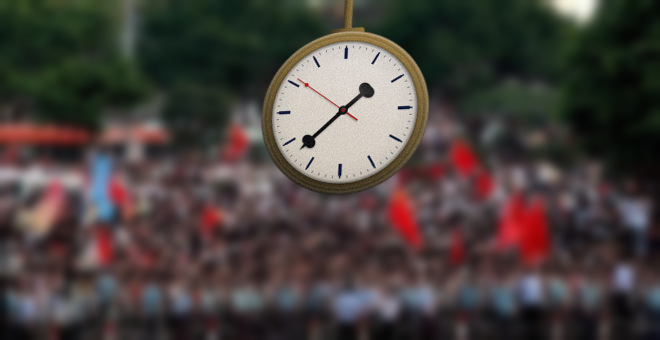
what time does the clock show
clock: 1:37:51
